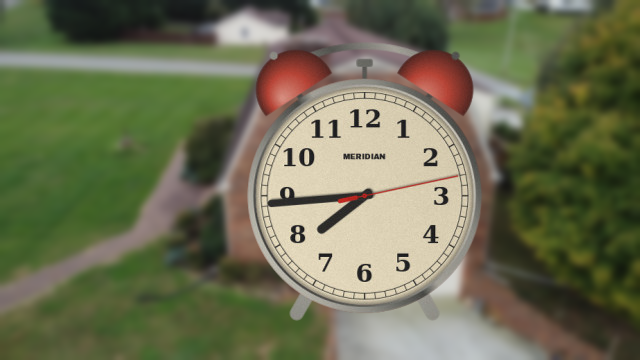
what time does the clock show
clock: 7:44:13
